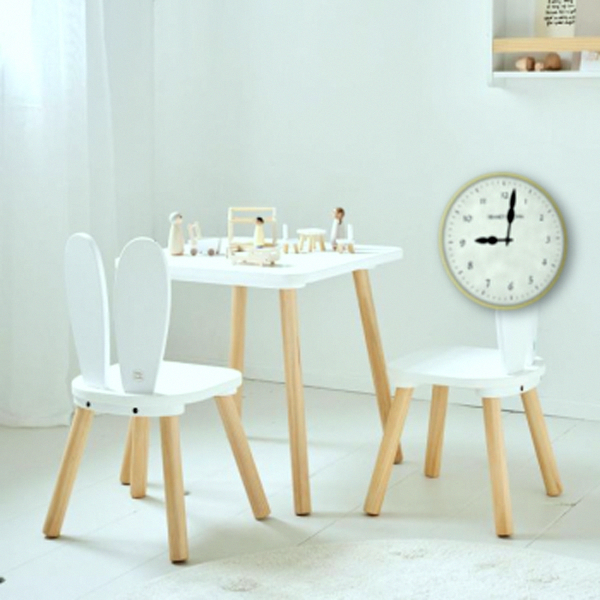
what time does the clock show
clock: 9:02
